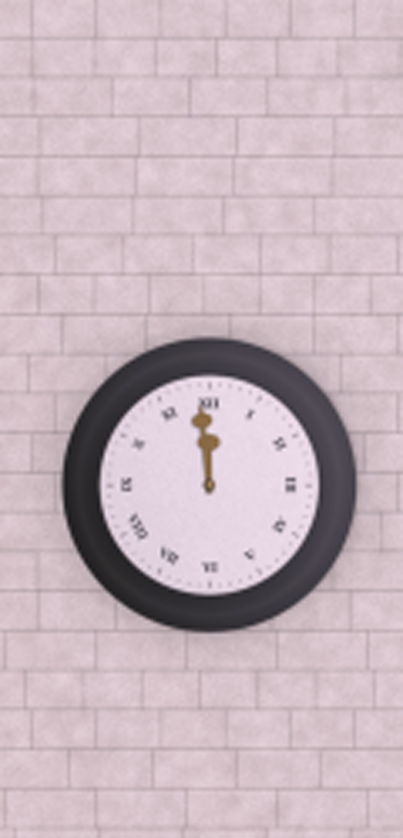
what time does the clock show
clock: 11:59
